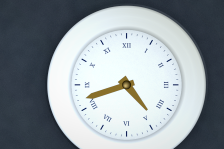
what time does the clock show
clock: 4:42
